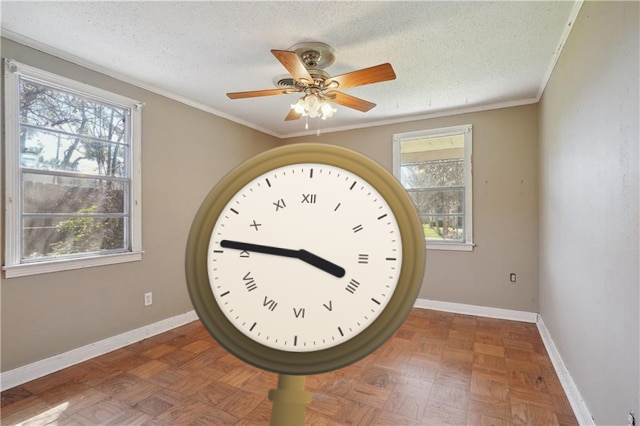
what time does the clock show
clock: 3:46
